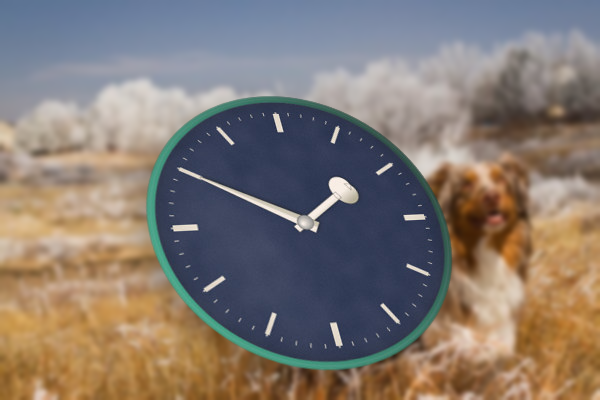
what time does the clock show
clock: 1:50
